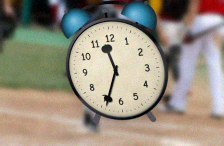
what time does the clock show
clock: 11:34
